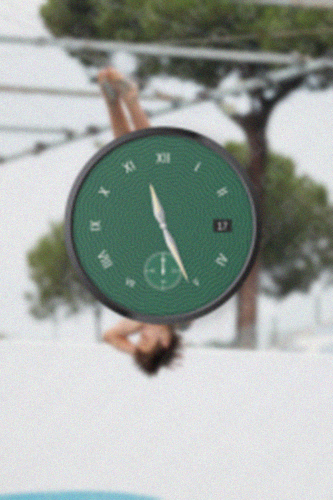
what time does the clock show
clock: 11:26
